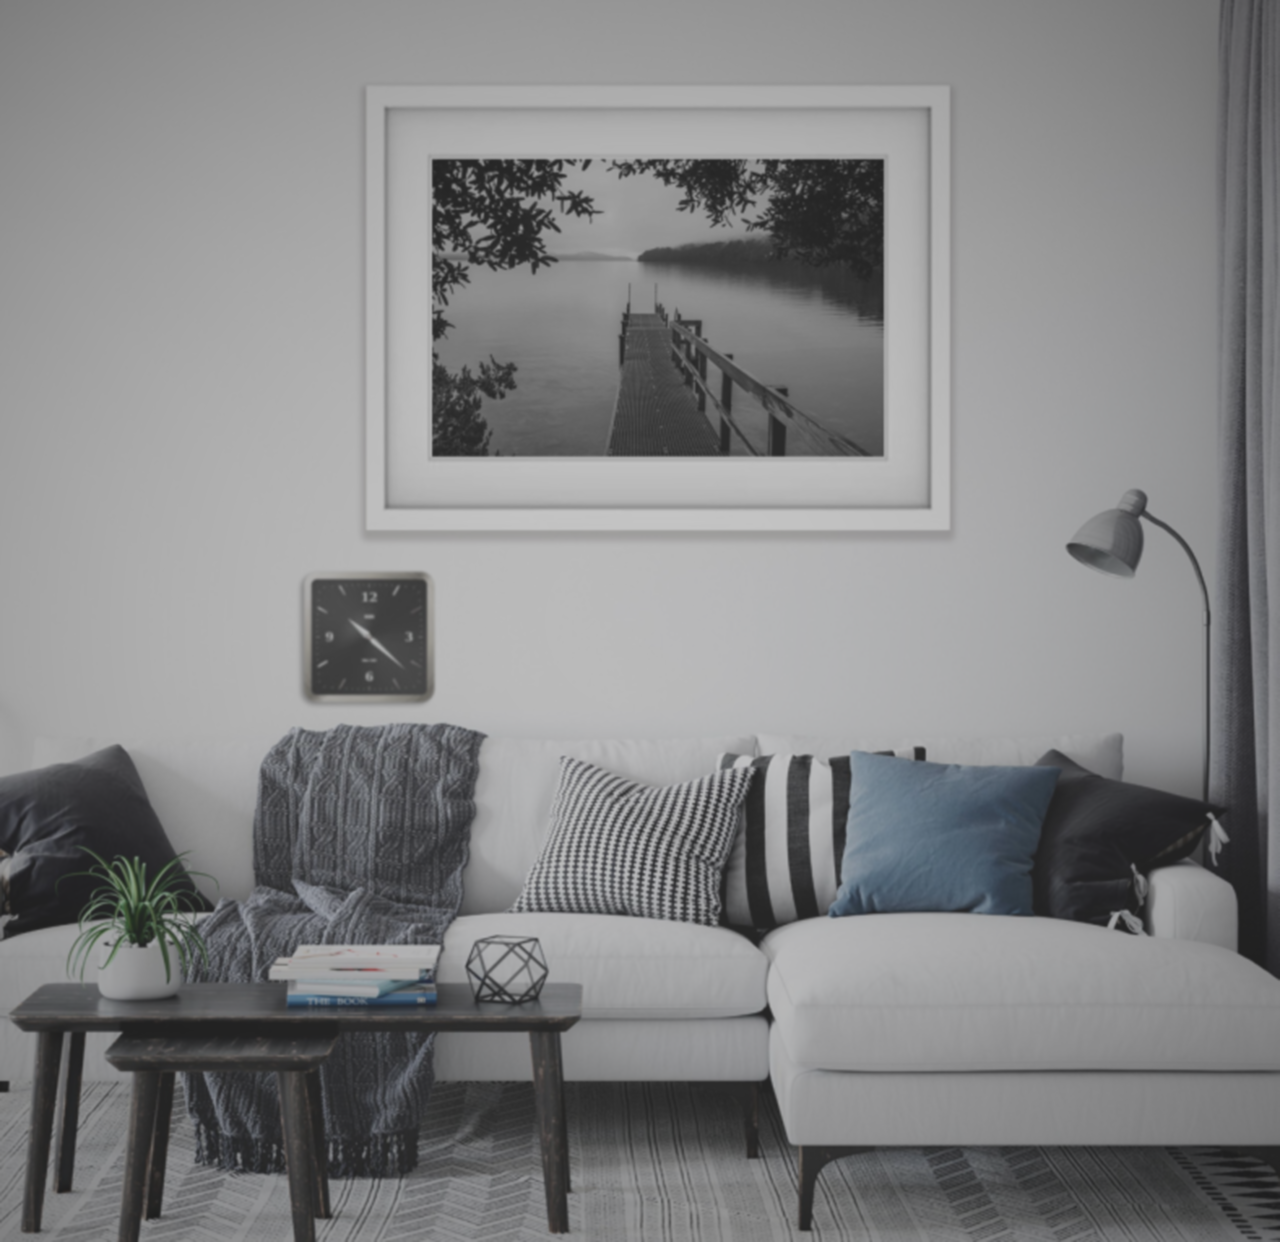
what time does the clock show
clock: 10:22
